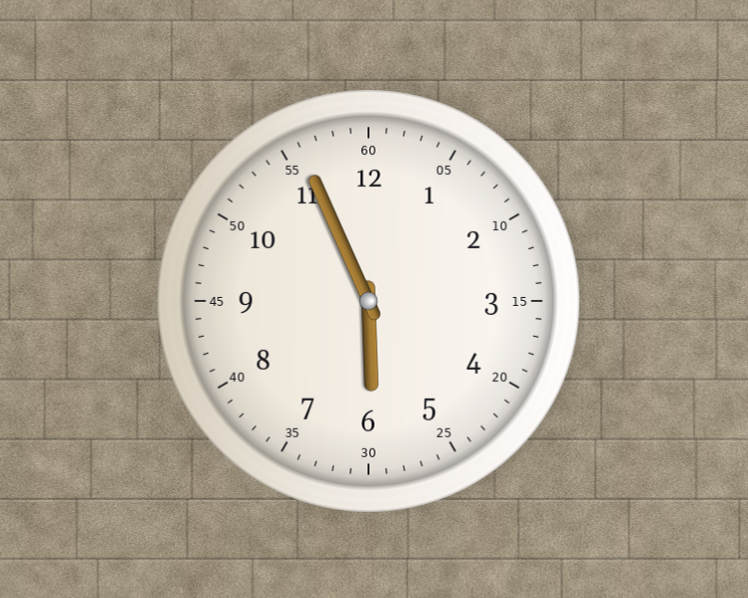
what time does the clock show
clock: 5:56
